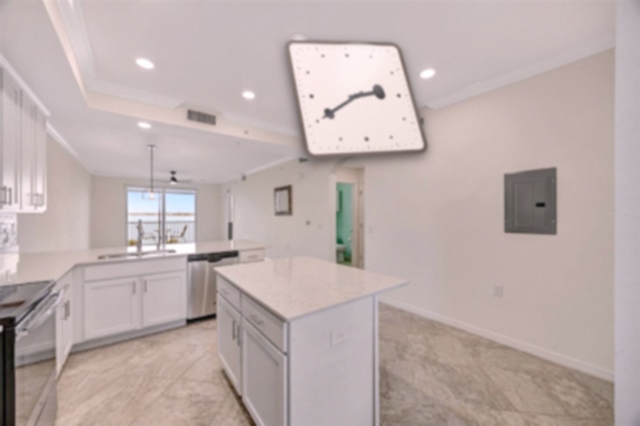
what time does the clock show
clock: 2:40
